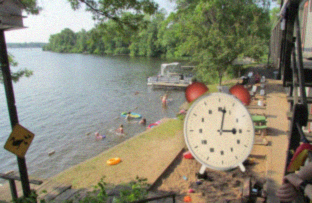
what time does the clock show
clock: 3:02
